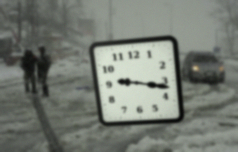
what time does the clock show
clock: 9:17
